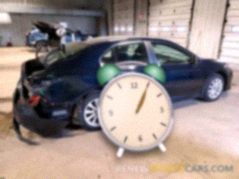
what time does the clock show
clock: 1:05
